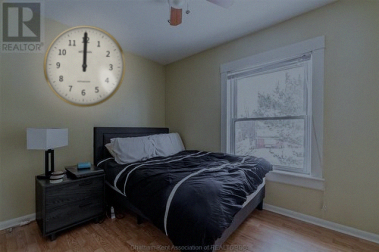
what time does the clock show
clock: 12:00
